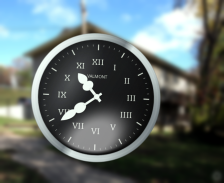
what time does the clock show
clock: 10:39
